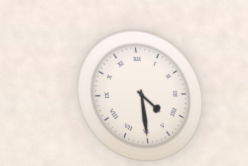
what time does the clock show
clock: 4:30
